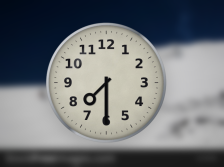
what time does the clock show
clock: 7:30
